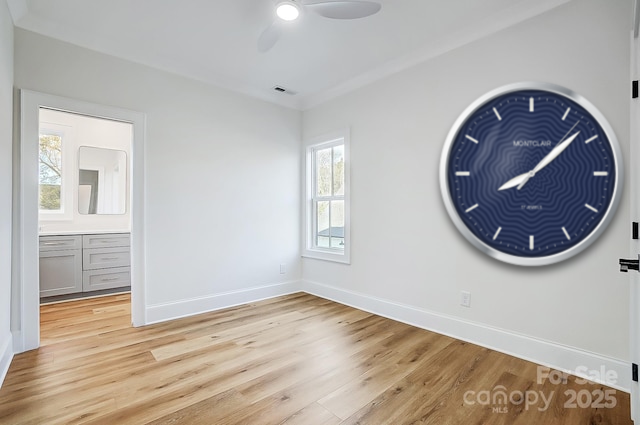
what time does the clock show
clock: 8:08:07
